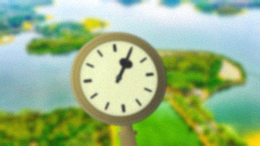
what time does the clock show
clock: 1:05
